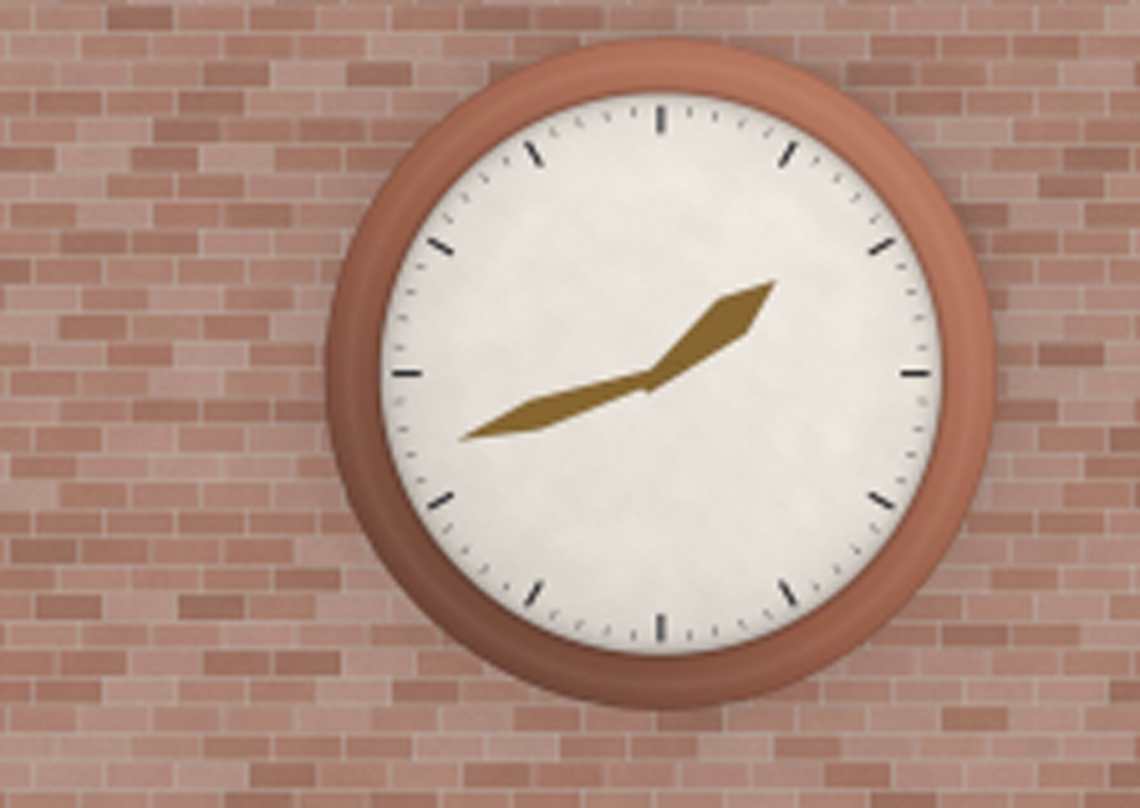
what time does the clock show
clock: 1:42
